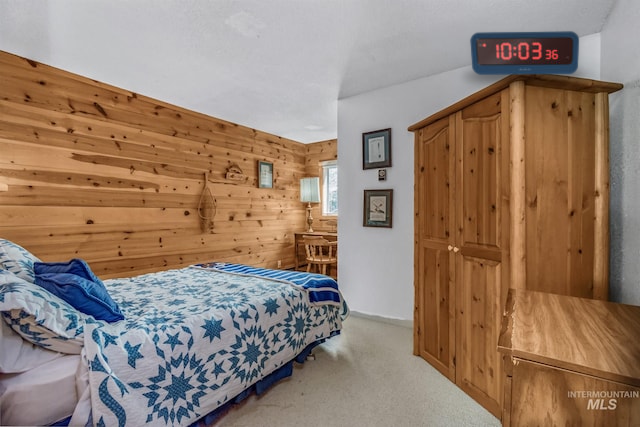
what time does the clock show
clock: 10:03:36
